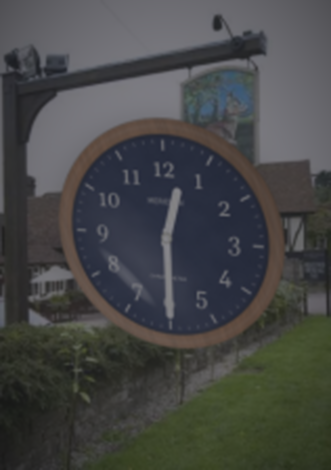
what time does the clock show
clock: 12:30
